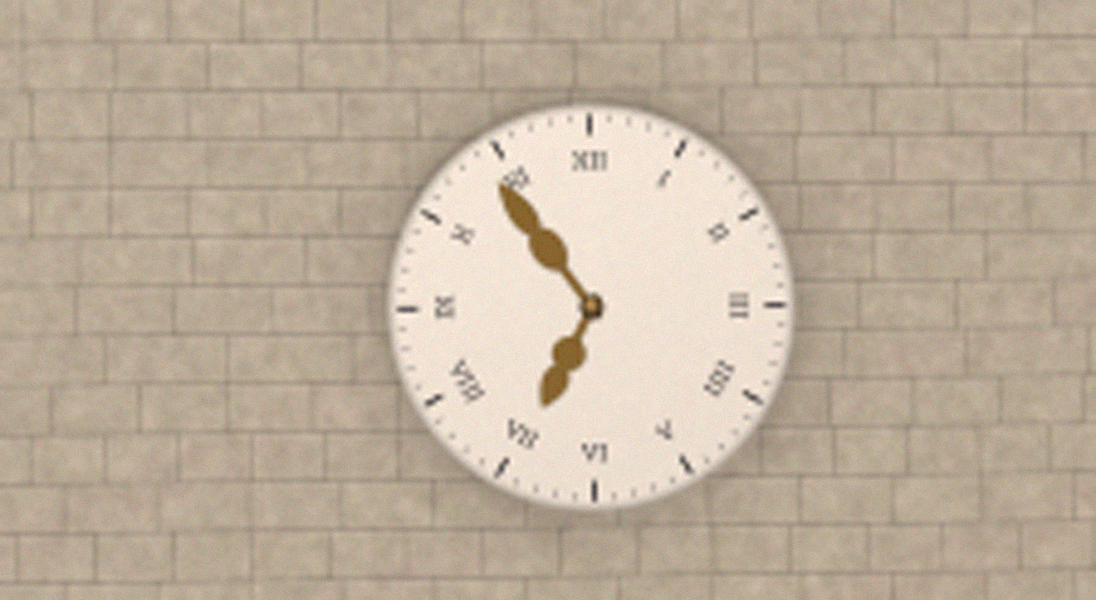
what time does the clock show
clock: 6:54
